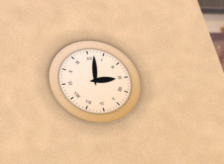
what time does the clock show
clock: 3:02
